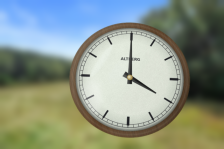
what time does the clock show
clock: 4:00
